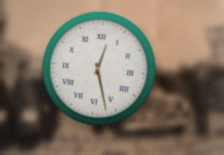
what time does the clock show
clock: 12:27
